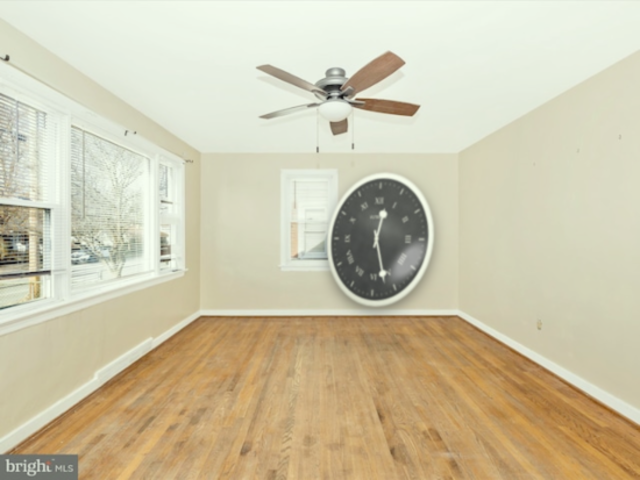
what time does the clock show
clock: 12:27
